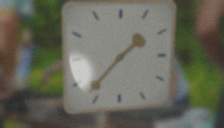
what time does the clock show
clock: 1:37
